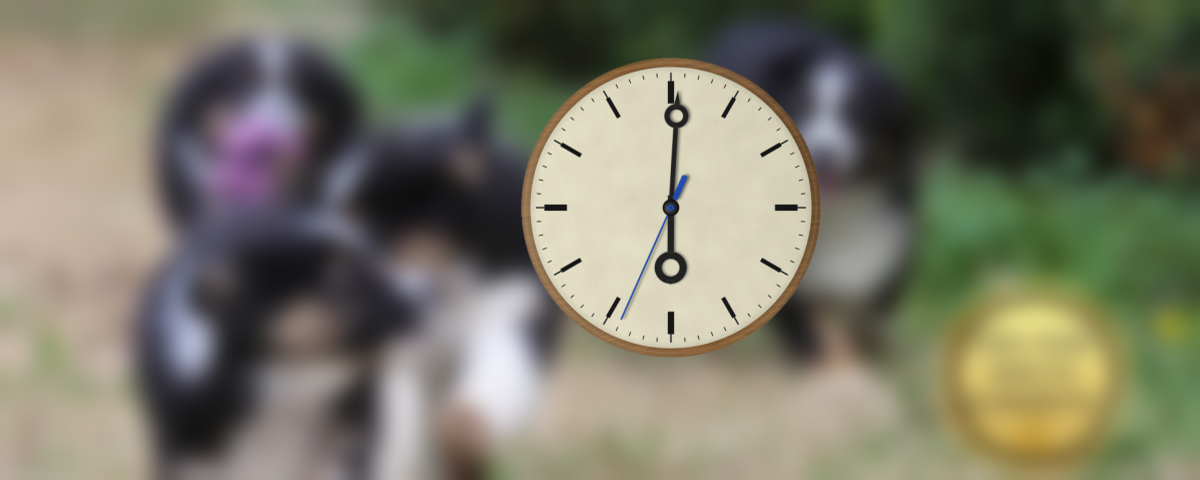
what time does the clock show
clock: 6:00:34
